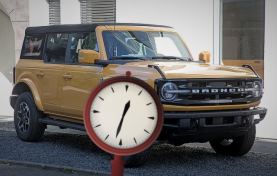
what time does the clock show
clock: 12:32
